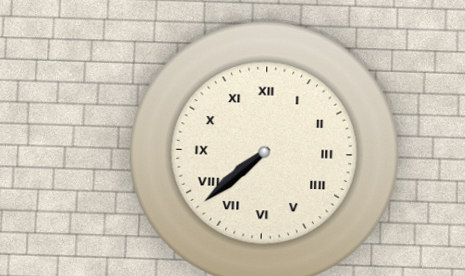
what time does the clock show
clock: 7:38
